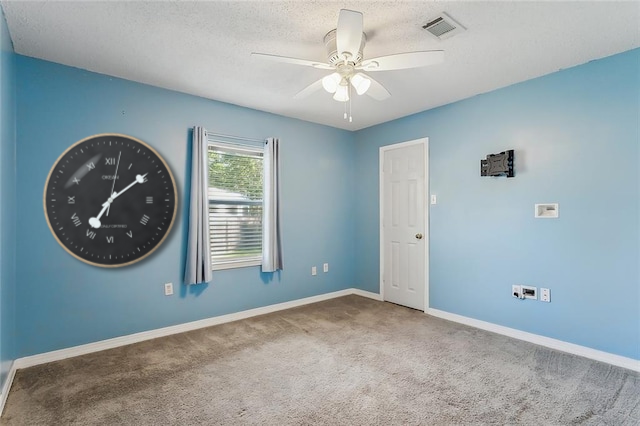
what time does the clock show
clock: 7:09:02
